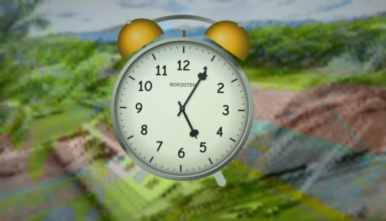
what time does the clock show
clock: 5:05
